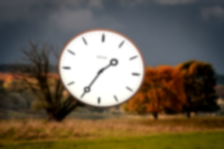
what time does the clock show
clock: 1:35
